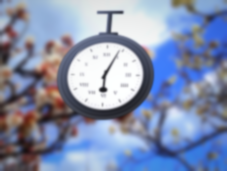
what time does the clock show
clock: 6:04
